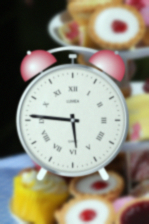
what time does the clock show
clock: 5:46
